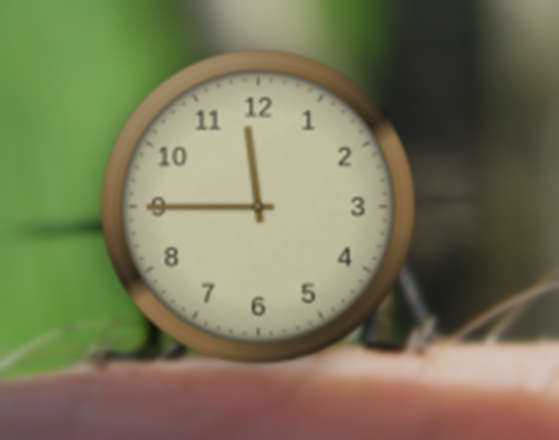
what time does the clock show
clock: 11:45
